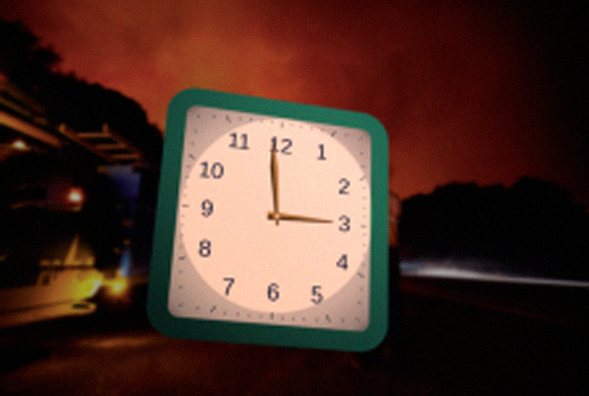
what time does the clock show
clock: 2:59
